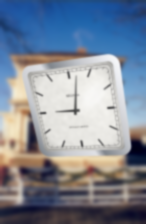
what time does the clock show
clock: 9:02
